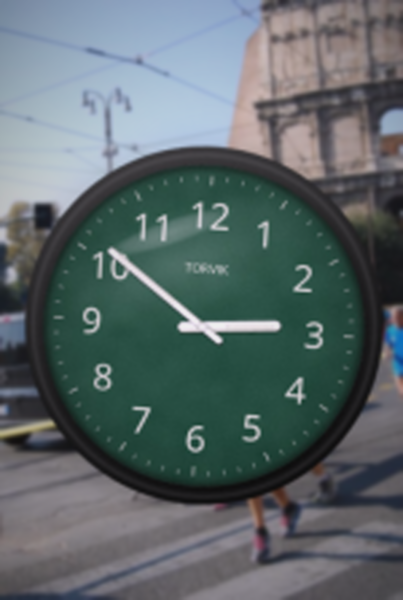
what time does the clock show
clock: 2:51
